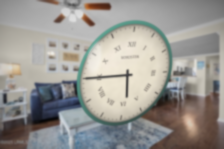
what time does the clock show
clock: 5:45
